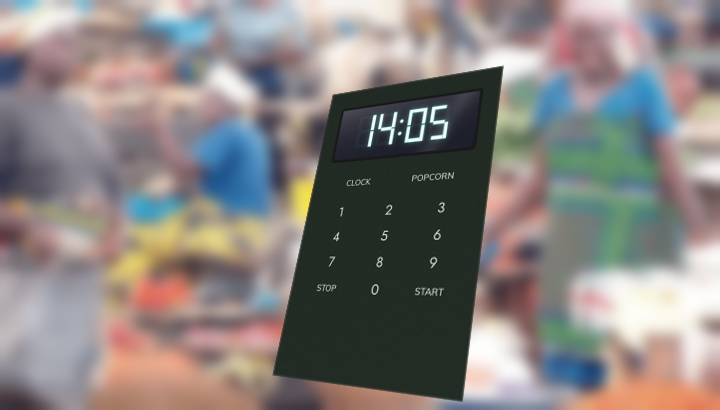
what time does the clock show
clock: 14:05
